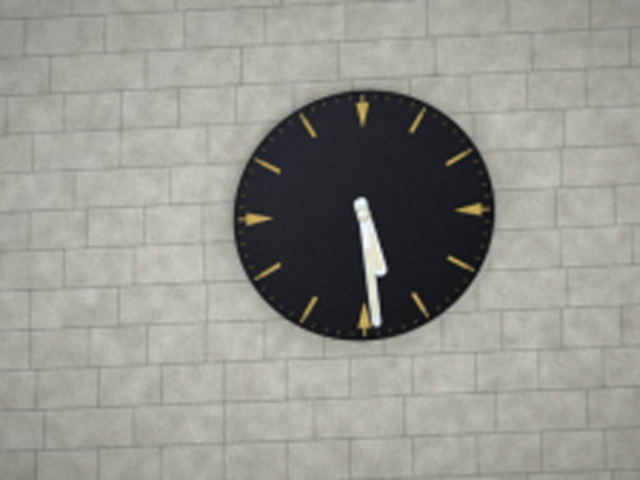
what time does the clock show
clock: 5:29
